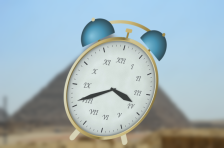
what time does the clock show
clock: 3:41
